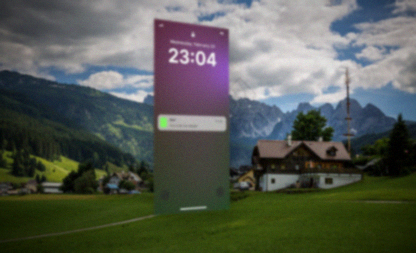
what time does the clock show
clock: 23:04
